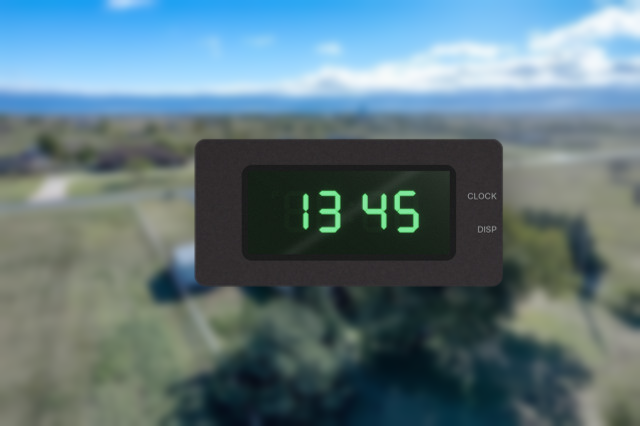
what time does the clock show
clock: 13:45
